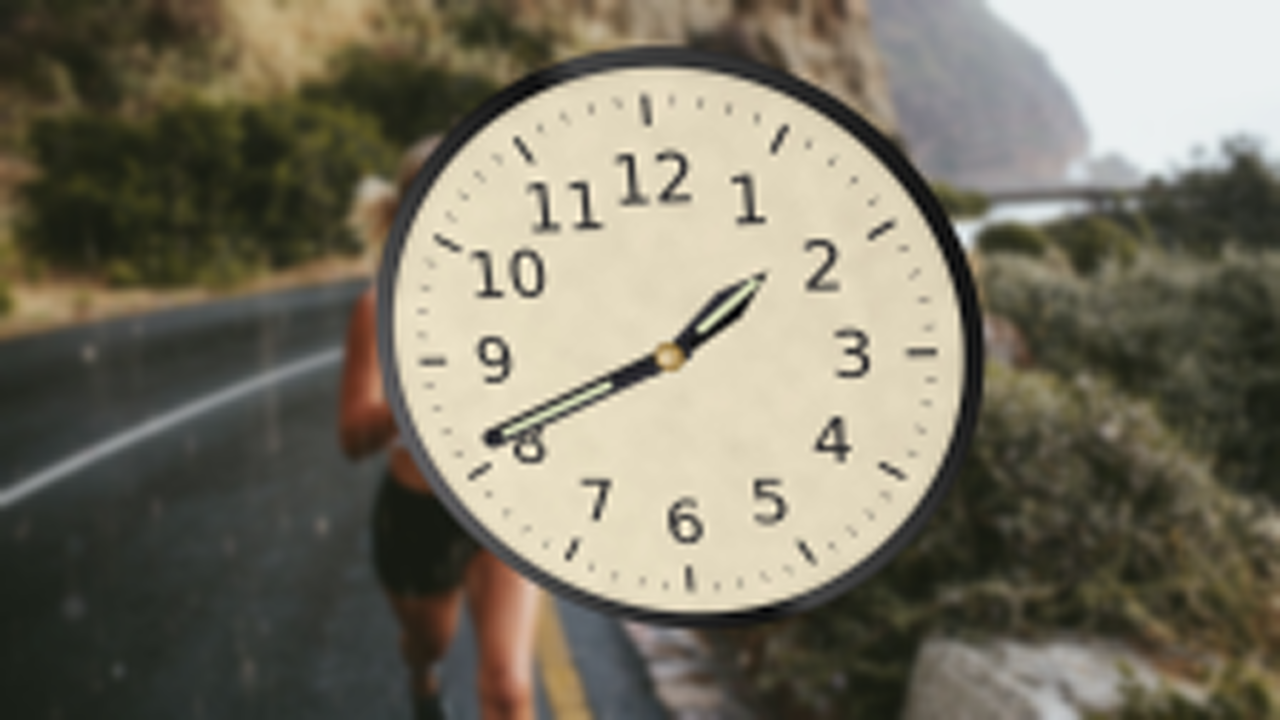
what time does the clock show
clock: 1:41
